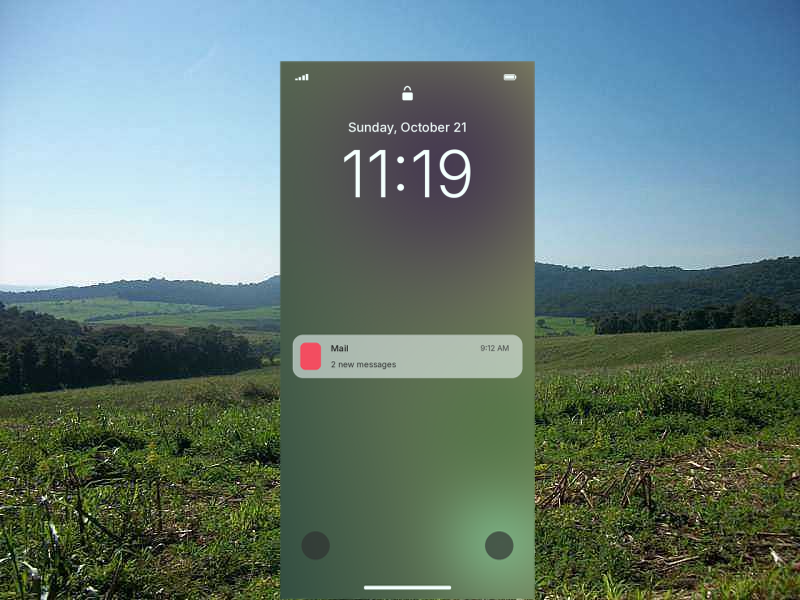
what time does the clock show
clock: 11:19
